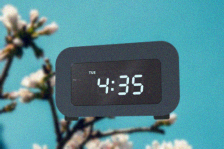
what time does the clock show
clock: 4:35
